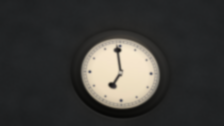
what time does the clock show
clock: 6:59
